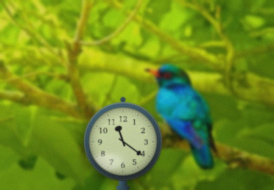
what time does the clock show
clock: 11:21
